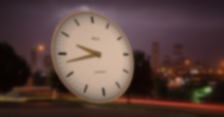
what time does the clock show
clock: 9:43
